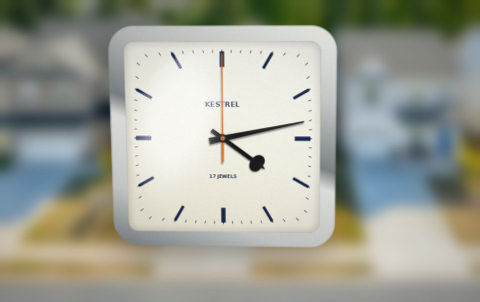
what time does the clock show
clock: 4:13:00
